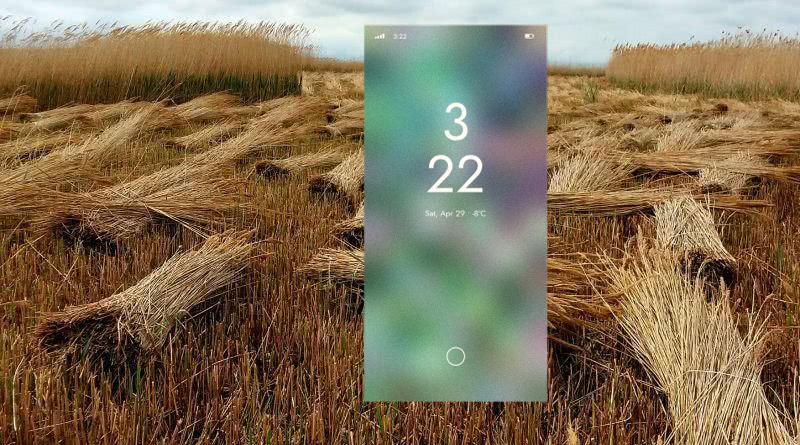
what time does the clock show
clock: 3:22
